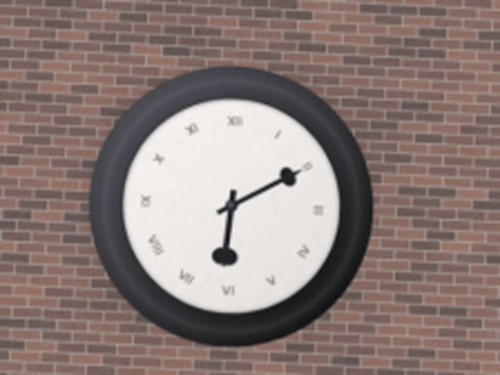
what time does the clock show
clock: 6:10
